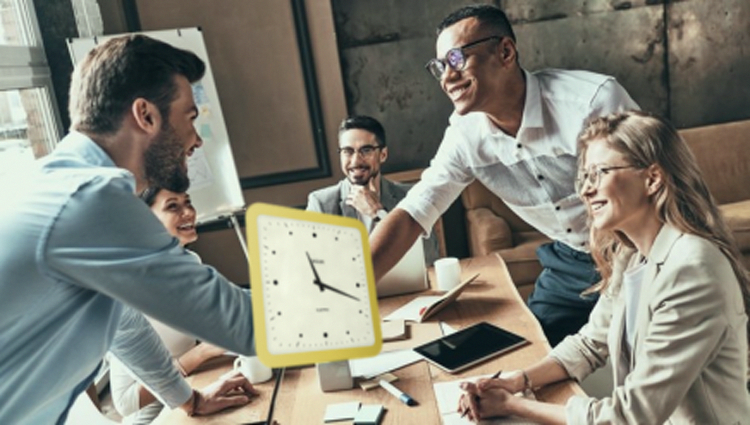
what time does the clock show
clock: 11:18
